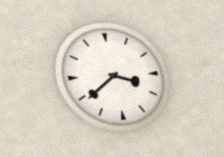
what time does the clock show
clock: 3:39
